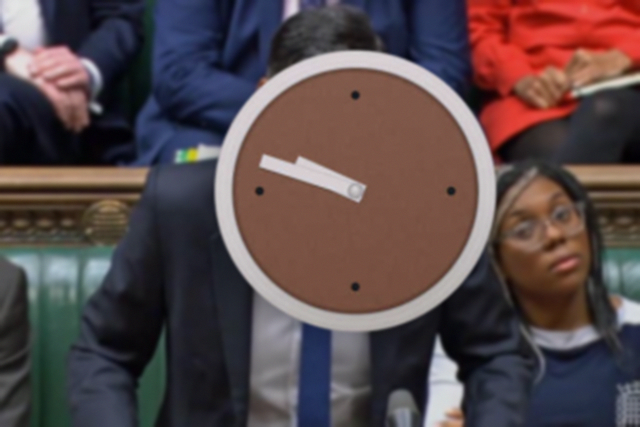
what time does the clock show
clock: 9:48
